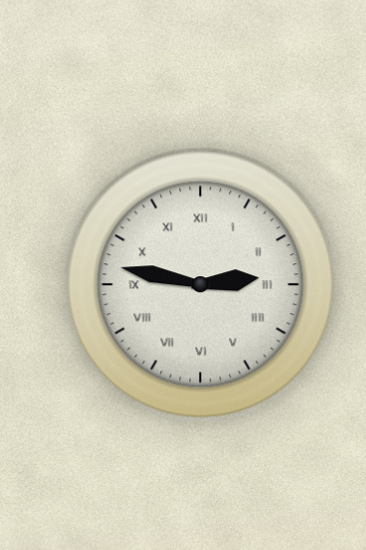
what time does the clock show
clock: 2:47
